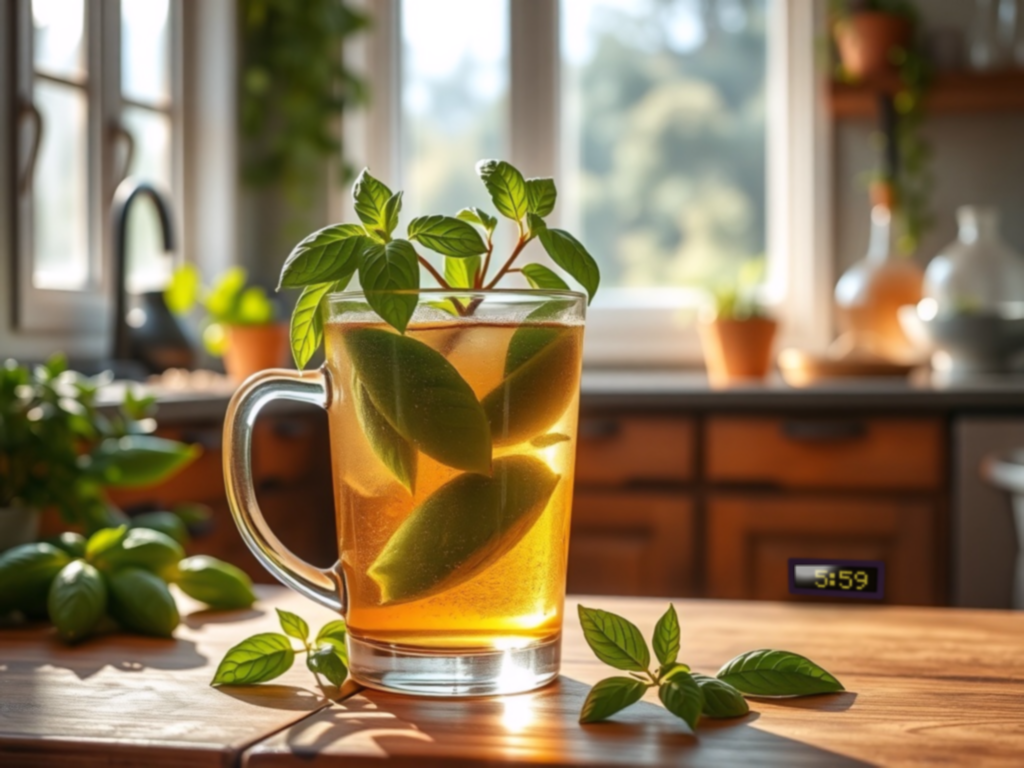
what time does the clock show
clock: 5:59
